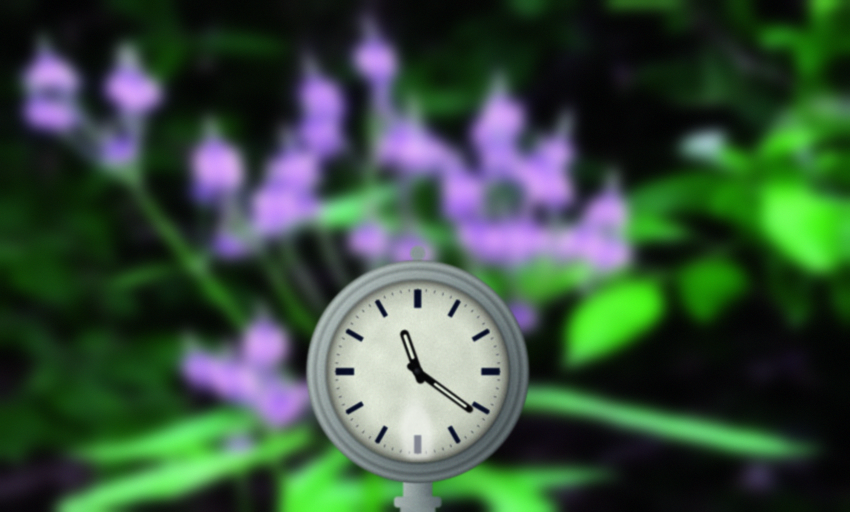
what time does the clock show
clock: 11:21
